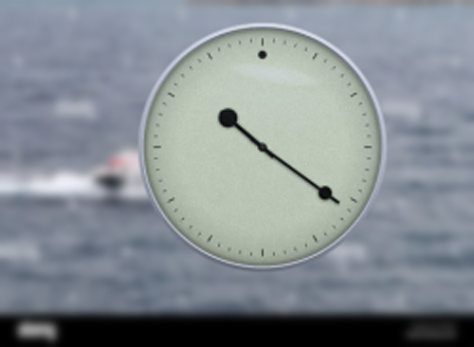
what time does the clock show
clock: 10:21
